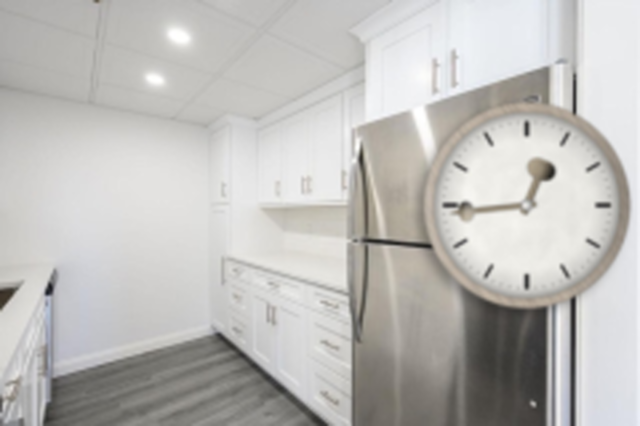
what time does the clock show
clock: 12:44
